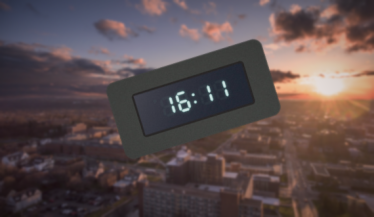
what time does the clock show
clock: 16:11
